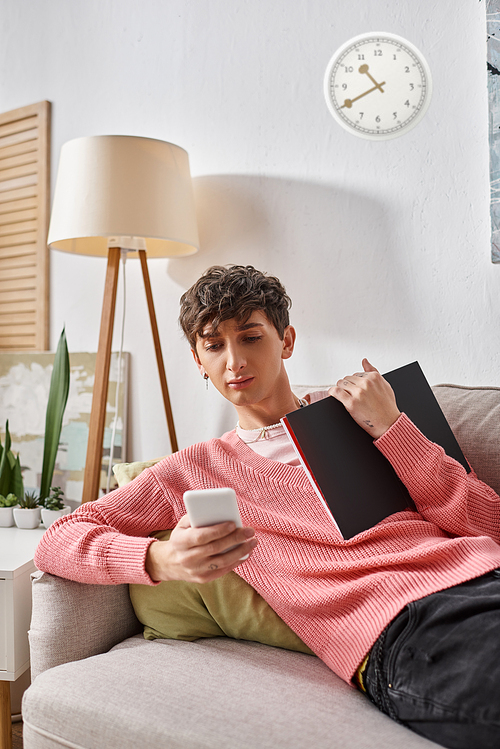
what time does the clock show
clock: 10:40
